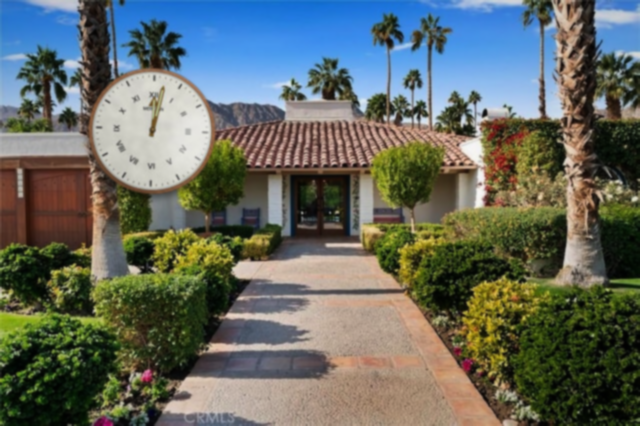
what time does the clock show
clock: 12:02
